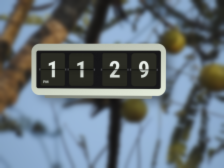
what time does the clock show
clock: 11:29
